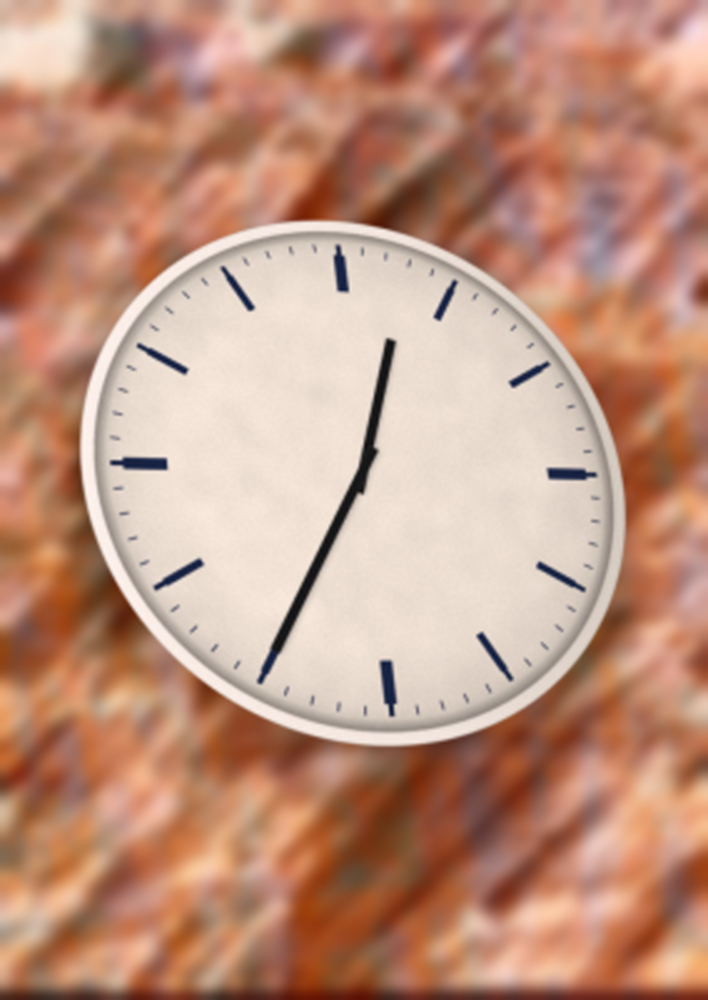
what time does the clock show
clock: 12:35
